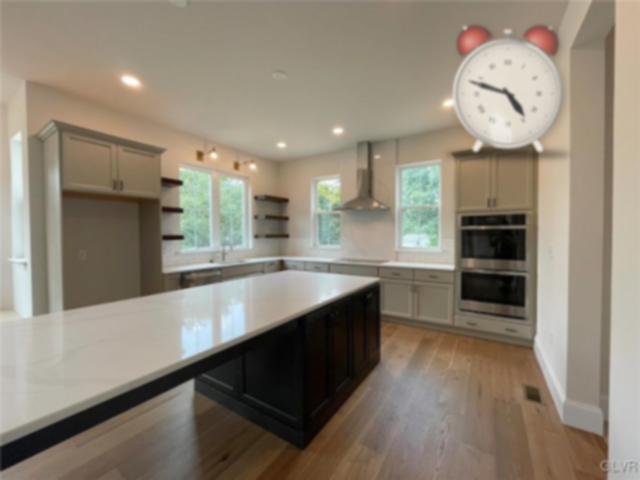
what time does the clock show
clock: 4:48
